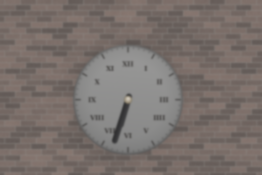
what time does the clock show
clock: 6:33
